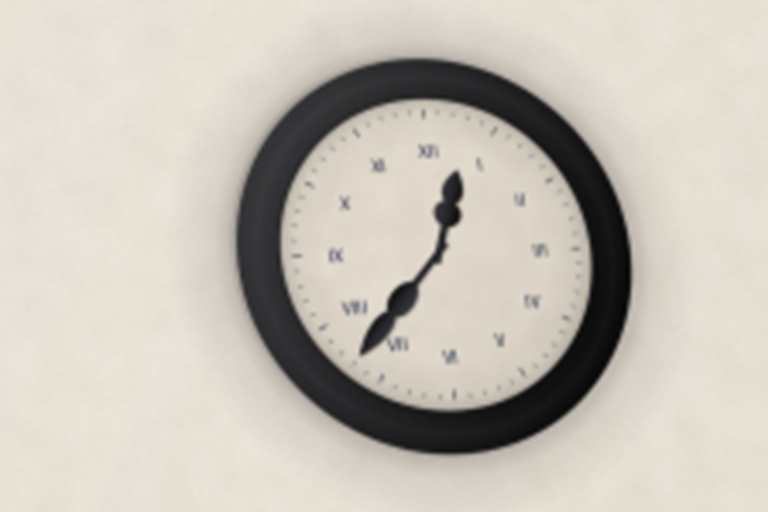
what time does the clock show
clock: 12:37
